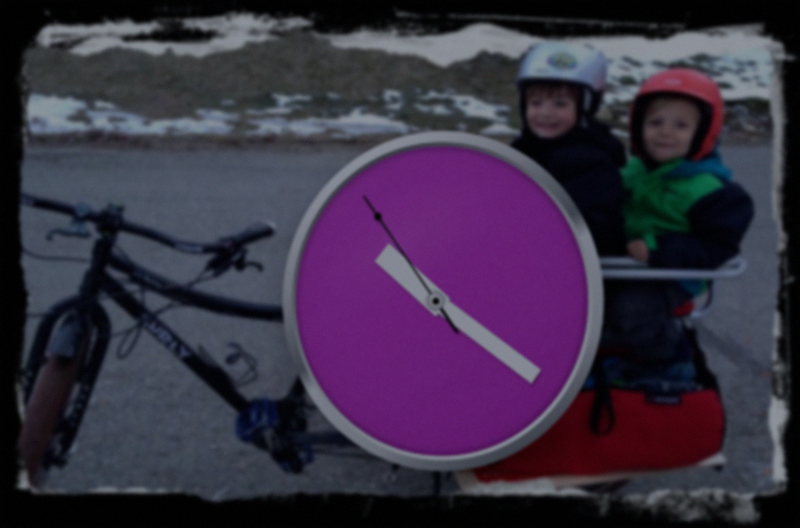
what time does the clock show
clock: 10:20:54
